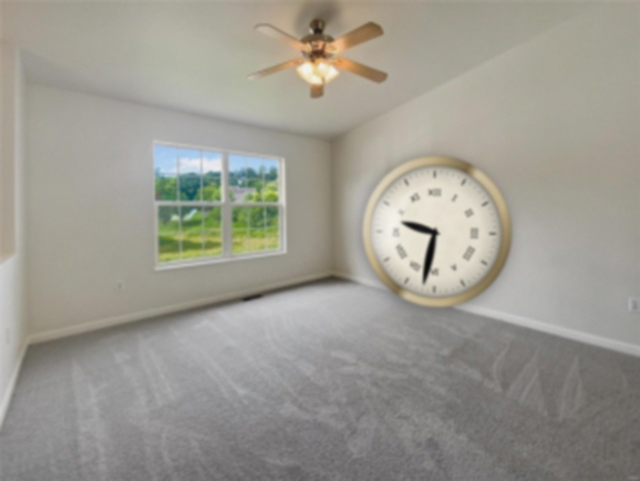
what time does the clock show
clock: 9:32
